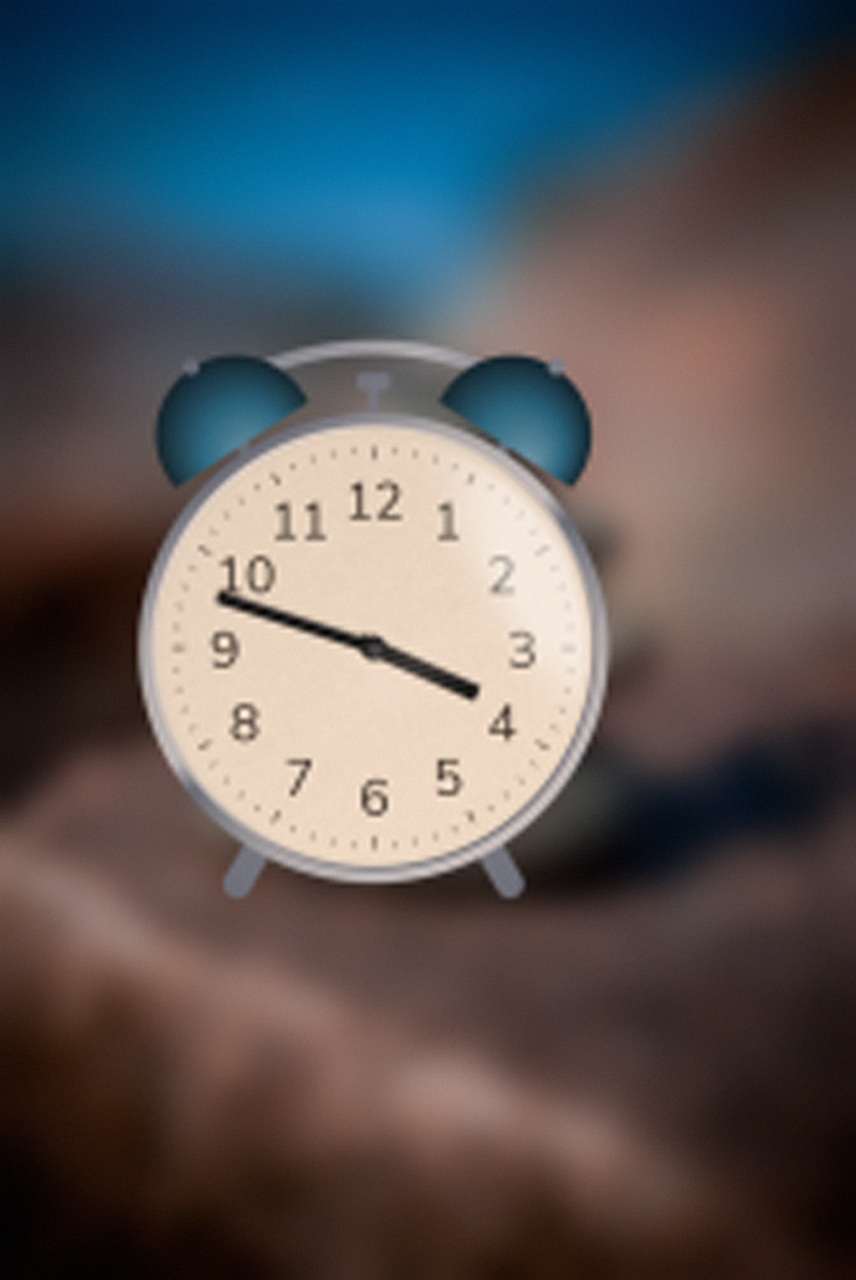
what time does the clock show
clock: 3:48
